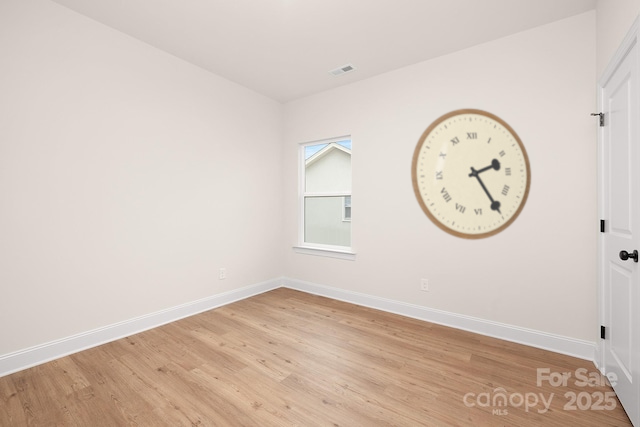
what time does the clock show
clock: 2:25
